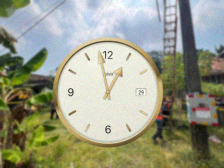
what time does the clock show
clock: 12:58
